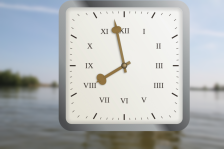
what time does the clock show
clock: 7:58
